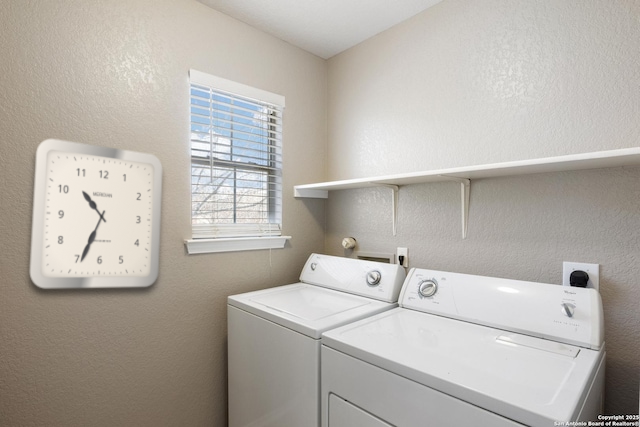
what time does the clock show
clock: 10:34
